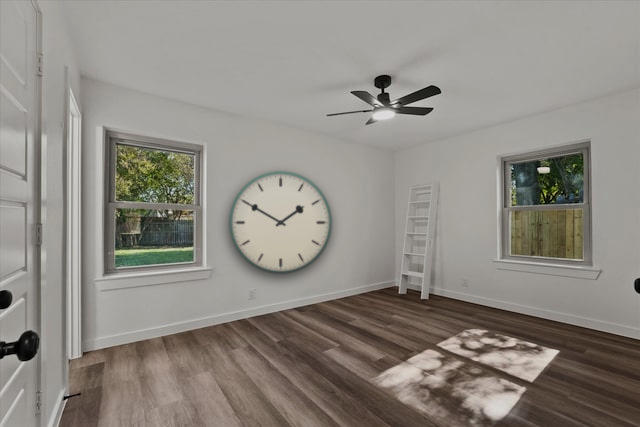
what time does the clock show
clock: 1:50
